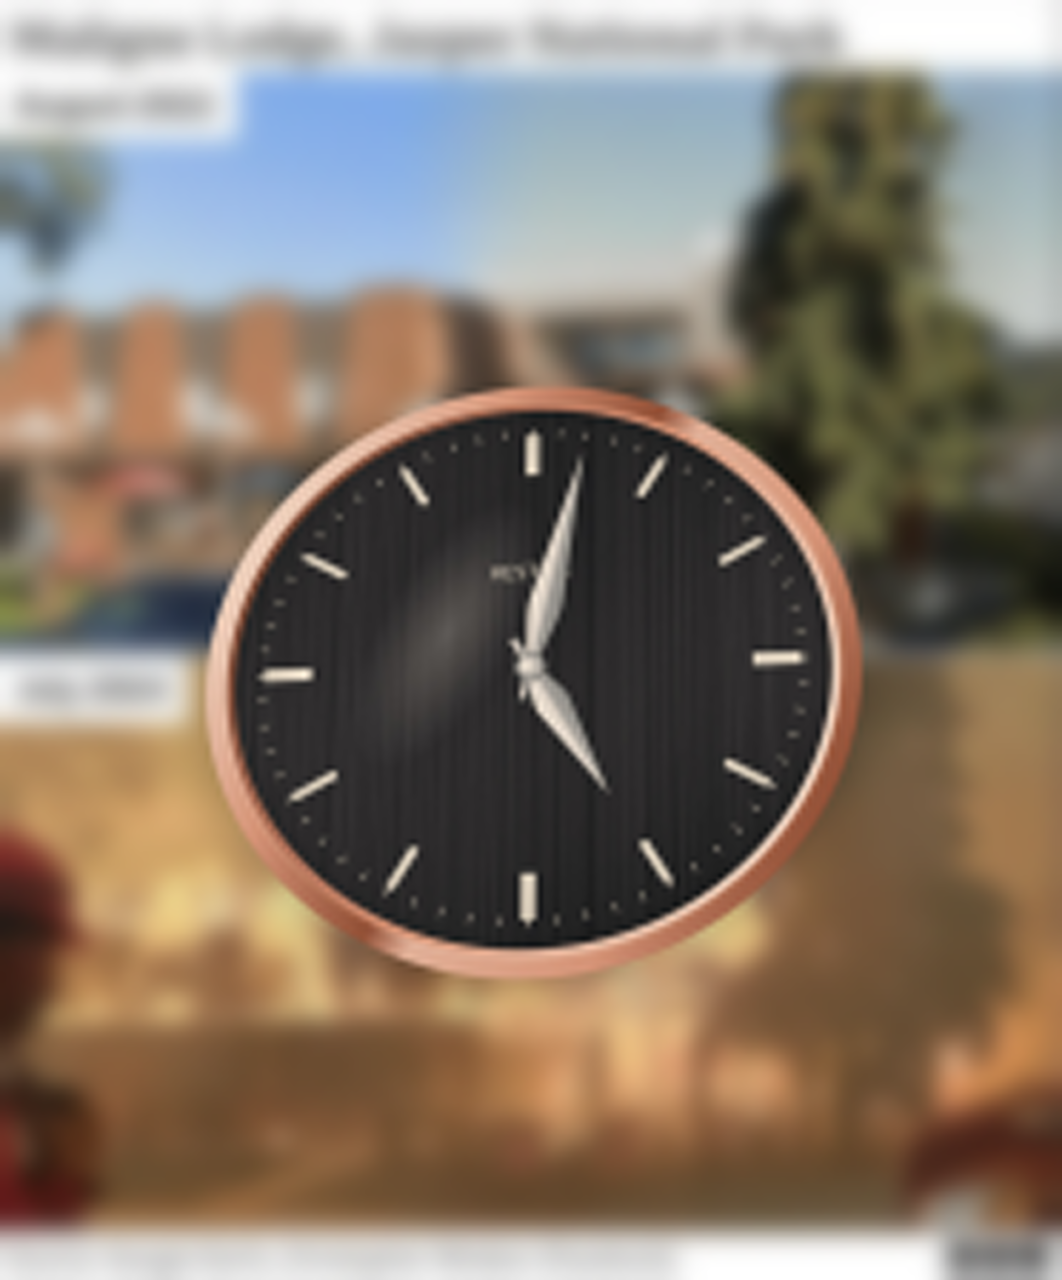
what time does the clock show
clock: 5:02
